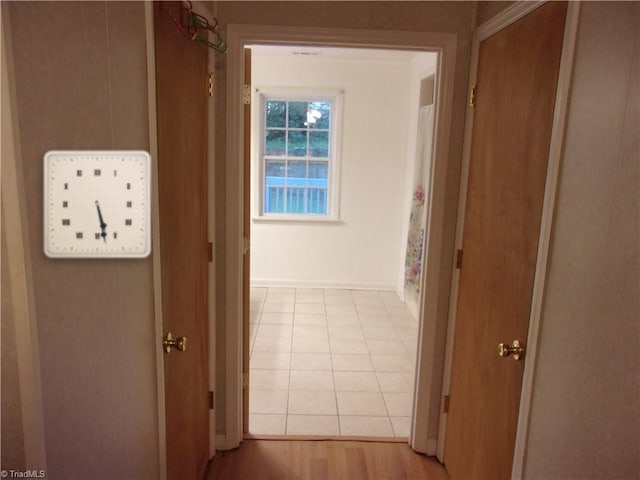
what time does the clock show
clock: 5:28
